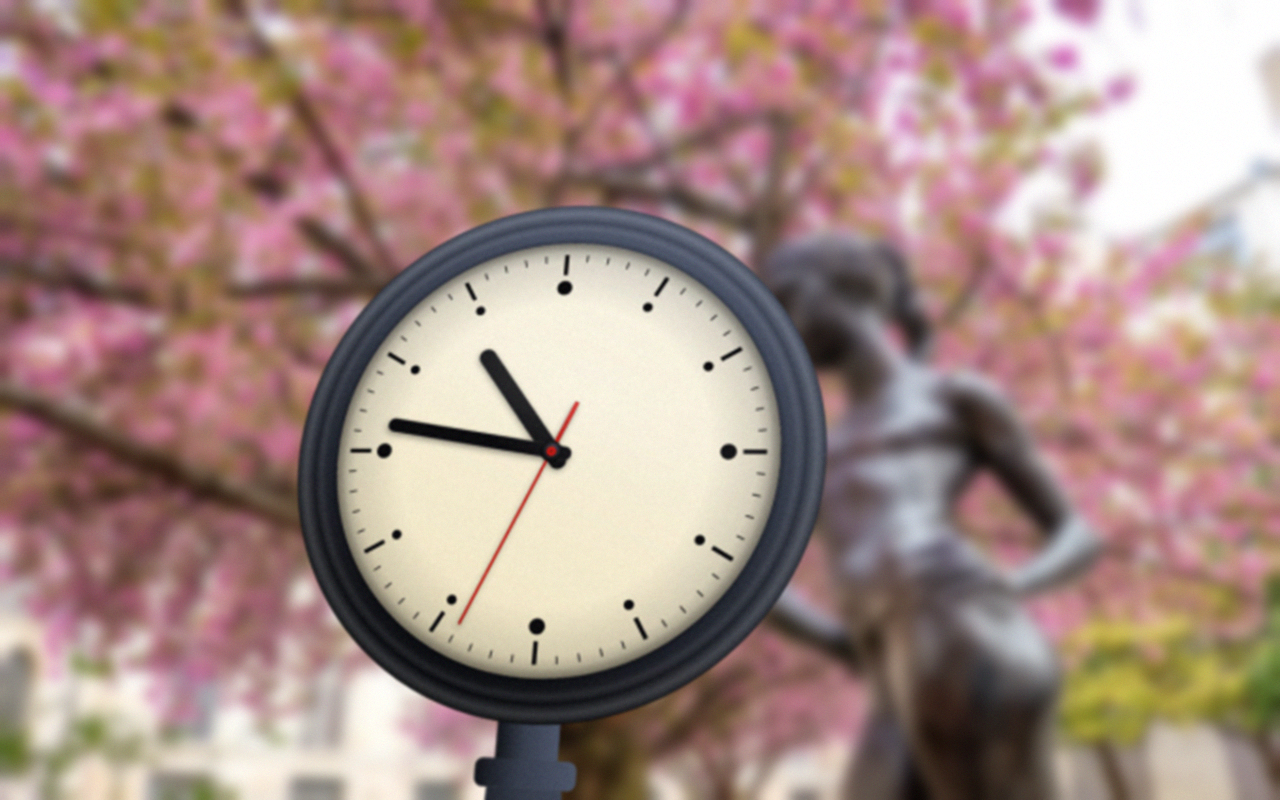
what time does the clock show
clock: 10:46:34
